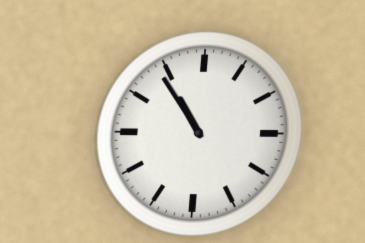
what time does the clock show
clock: 10:54
